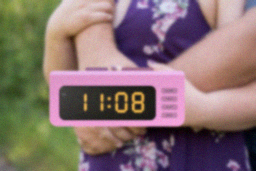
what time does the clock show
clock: 11:08
